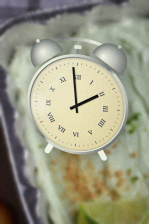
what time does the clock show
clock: 1:59
